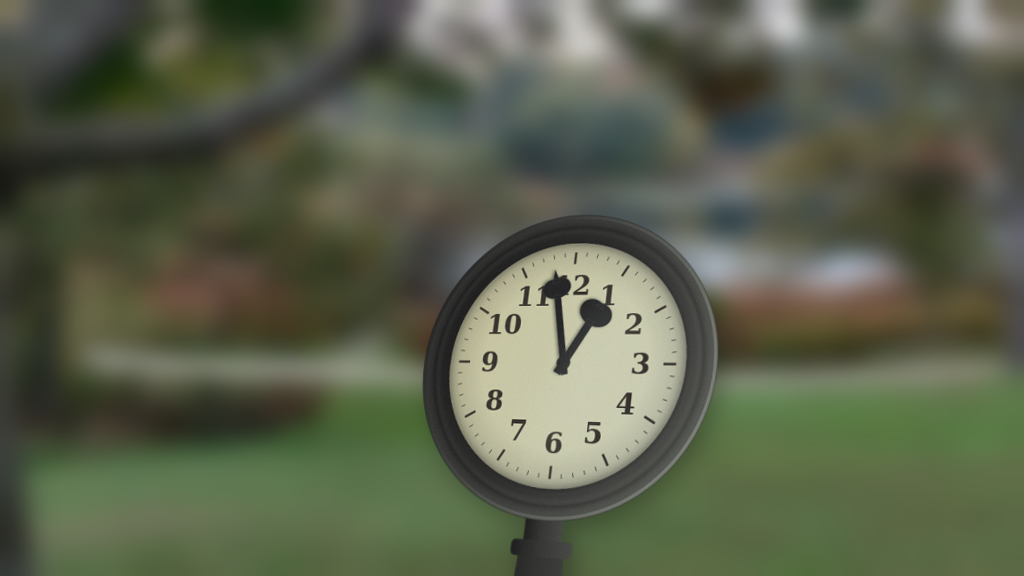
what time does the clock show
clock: 12:58
